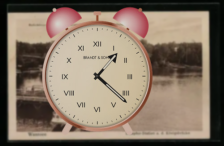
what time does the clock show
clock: 1:22
